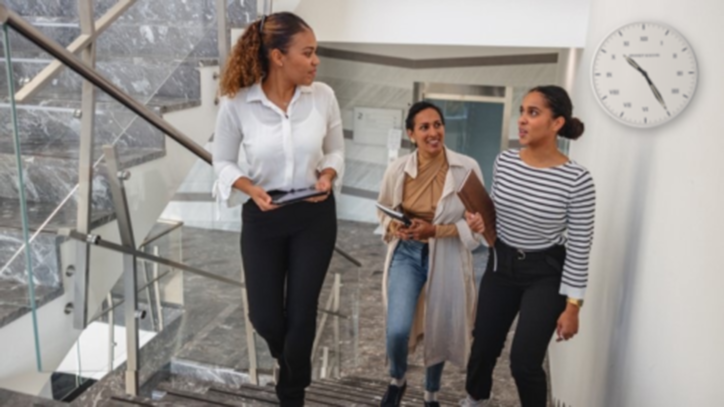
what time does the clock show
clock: 10:25
